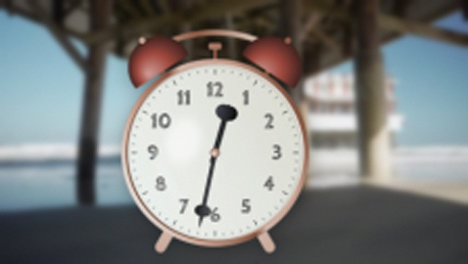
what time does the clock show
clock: 12:32
